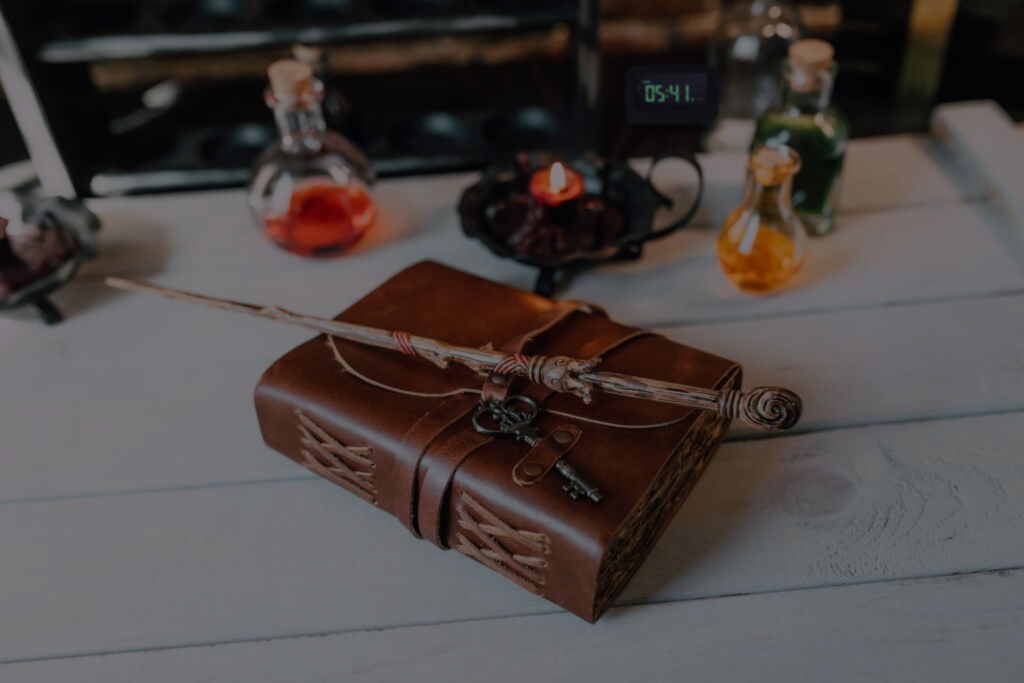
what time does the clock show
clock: 5:41
